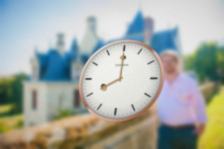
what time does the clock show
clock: 8:00
